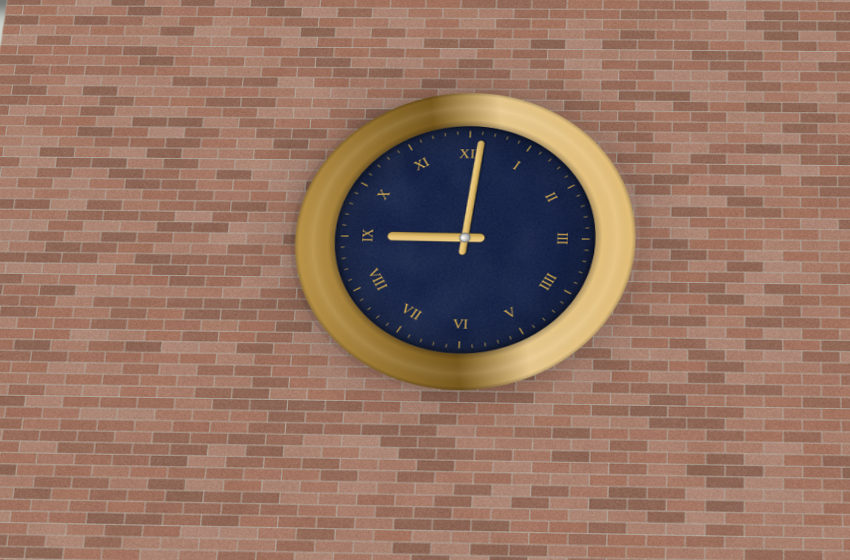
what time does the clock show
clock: 9:01
